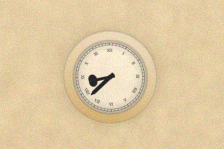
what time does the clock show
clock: 8:38
